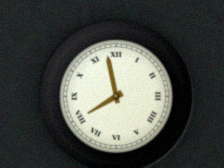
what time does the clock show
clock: 7:58
